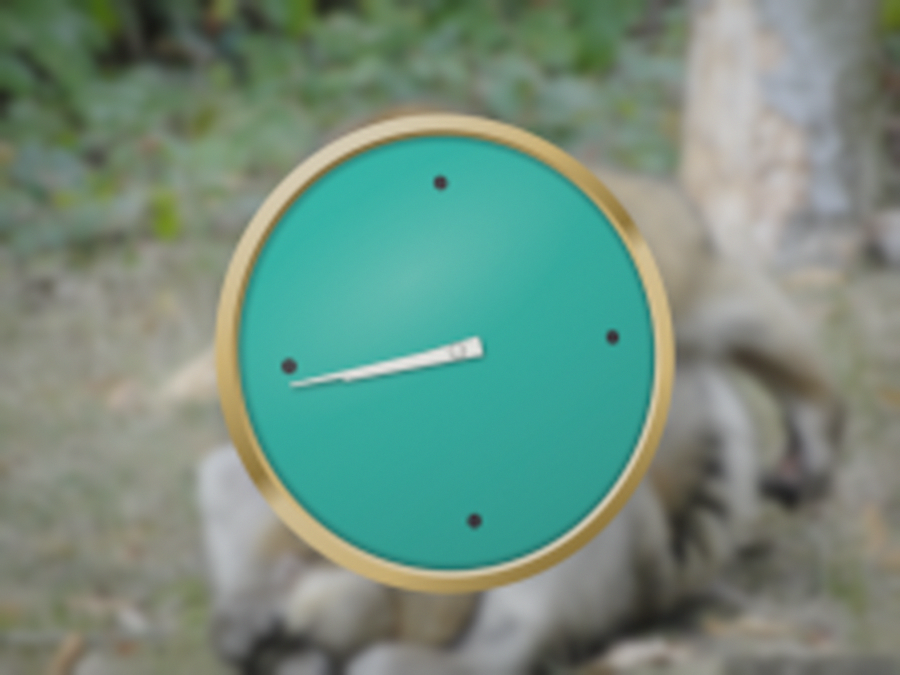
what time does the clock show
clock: 8:44
